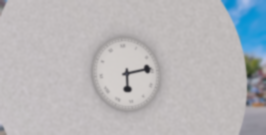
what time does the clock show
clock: 6:14
